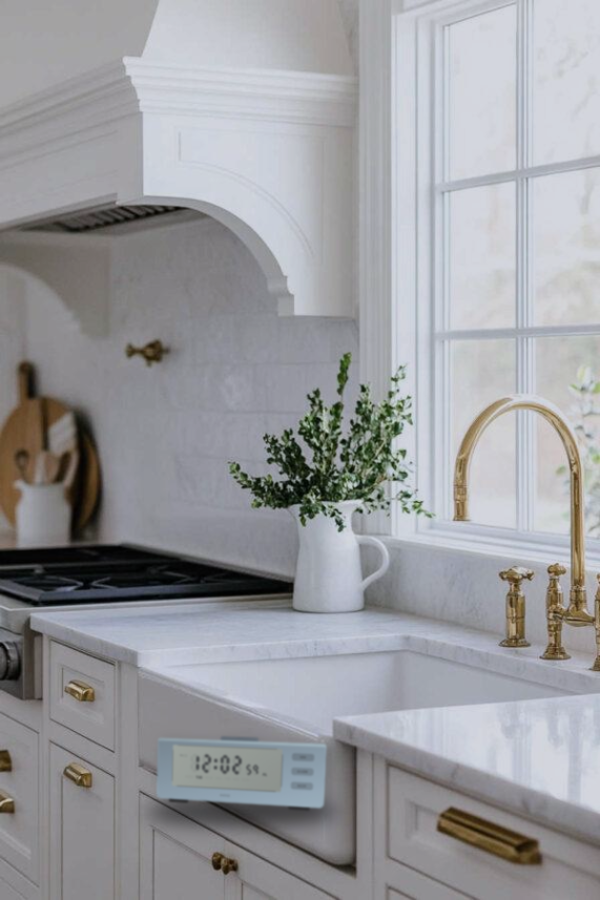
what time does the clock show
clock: 12:02
